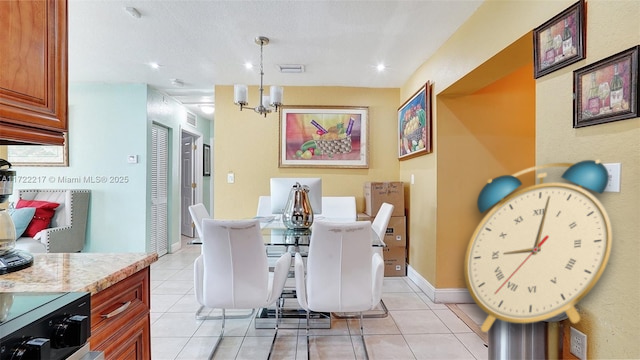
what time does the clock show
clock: 9:01:37
